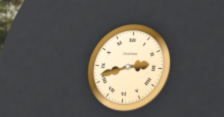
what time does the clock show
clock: 2:42
